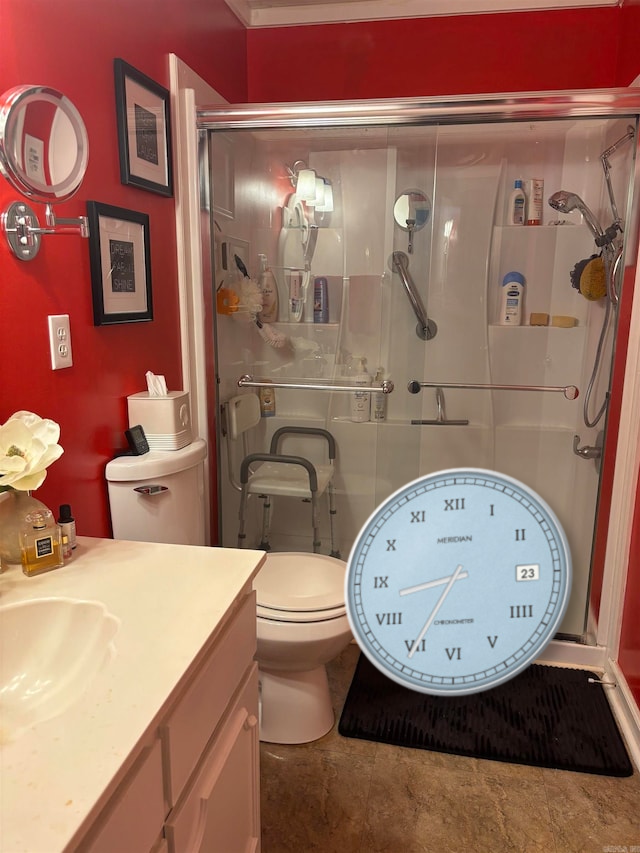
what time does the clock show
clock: 8:35
